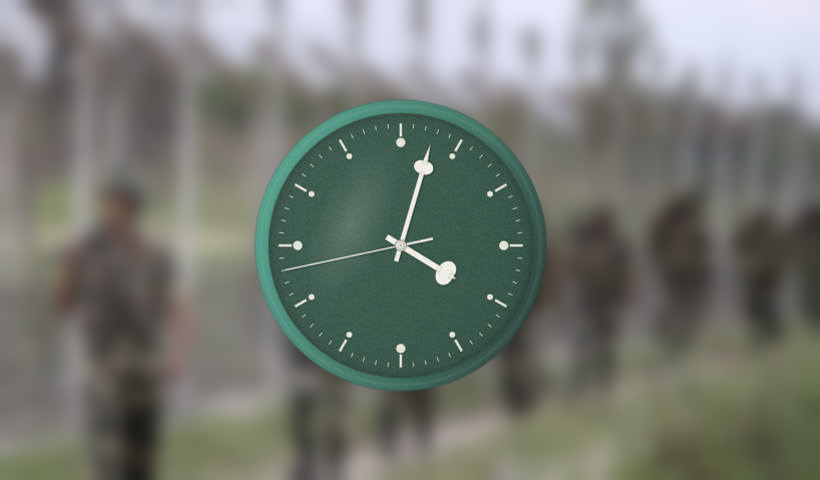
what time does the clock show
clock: 4:02:43
